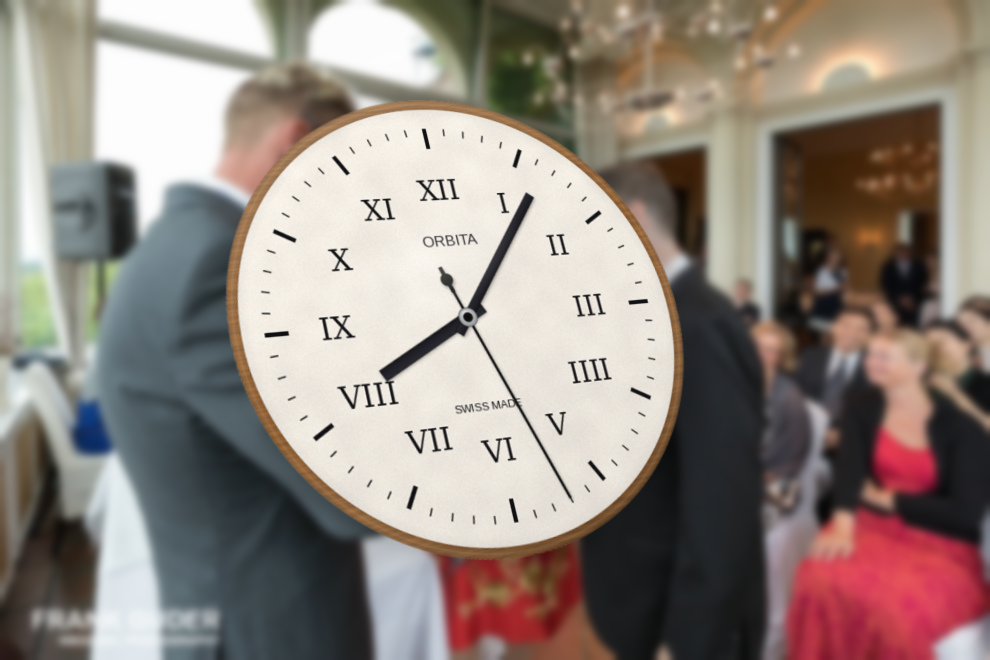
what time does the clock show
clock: 8:06:27
